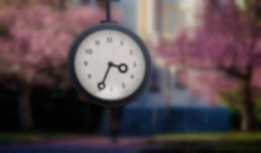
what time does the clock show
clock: 3:34
